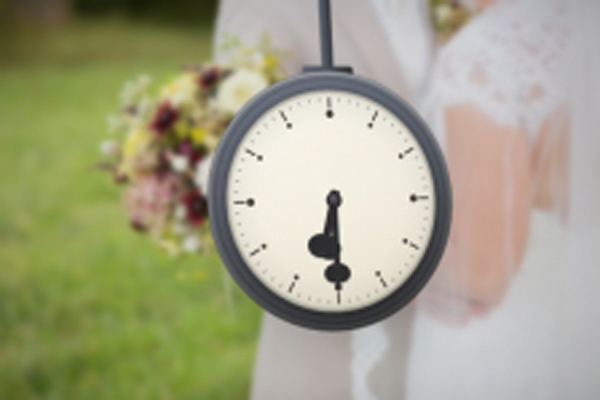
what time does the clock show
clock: 6:30
